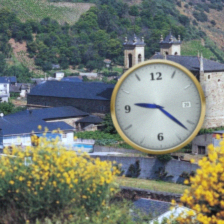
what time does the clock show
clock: 9:22
